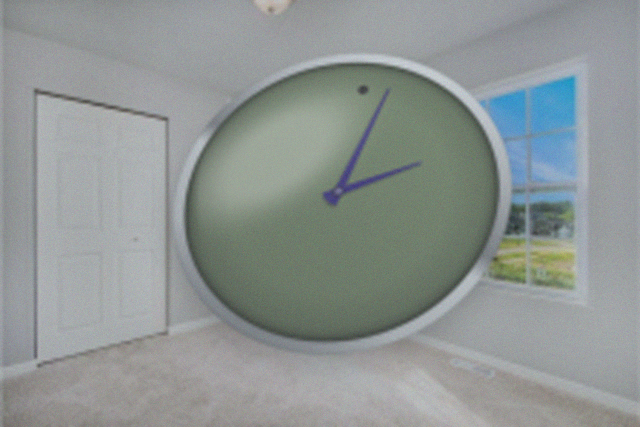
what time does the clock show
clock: 2:02
